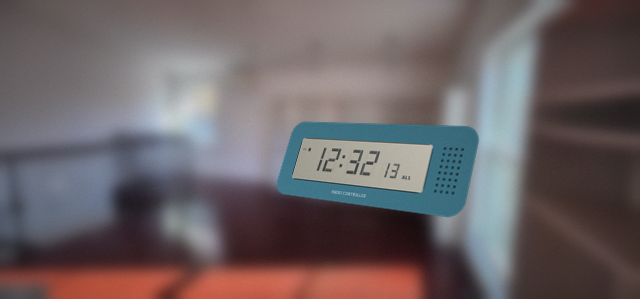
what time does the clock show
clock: 12:32:13
